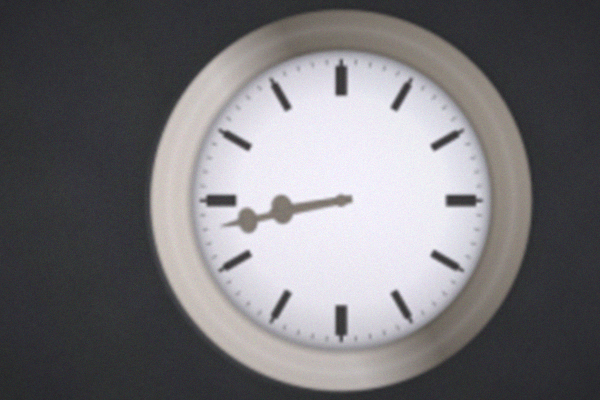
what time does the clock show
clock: 8:43
